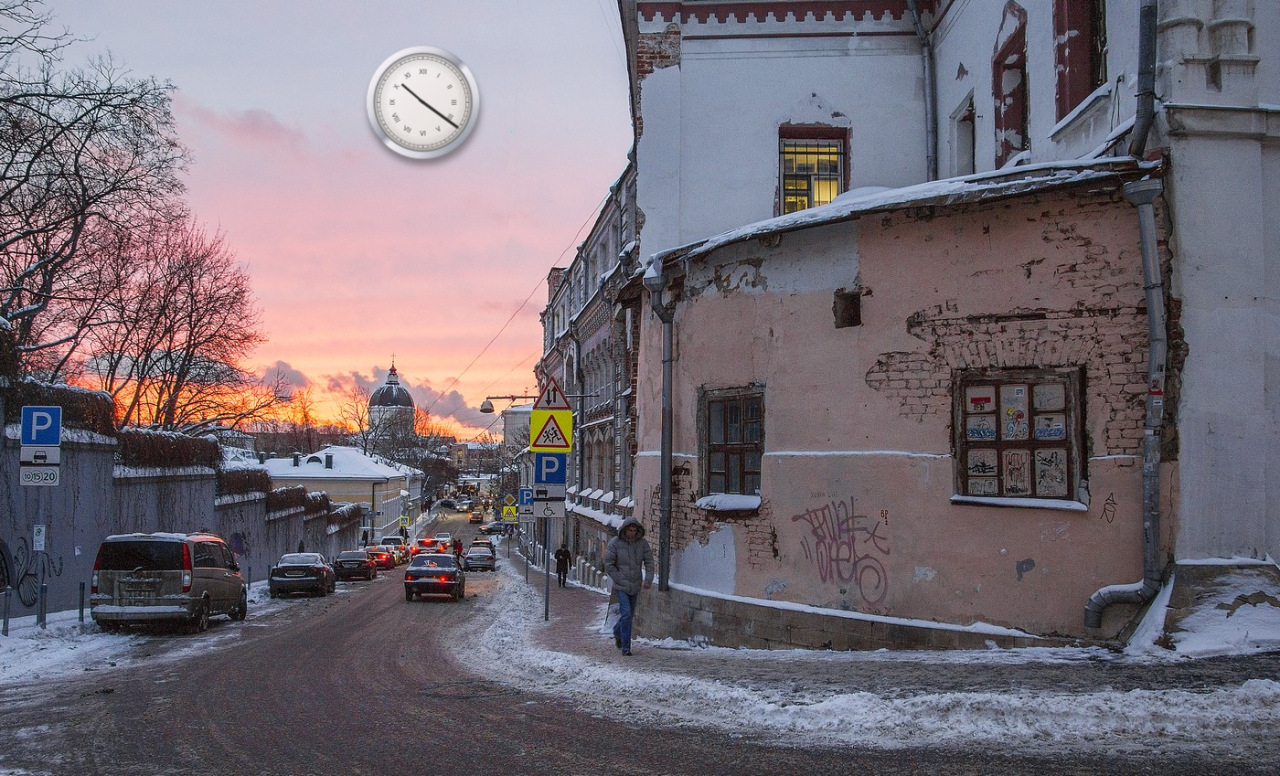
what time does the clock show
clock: 10:21
